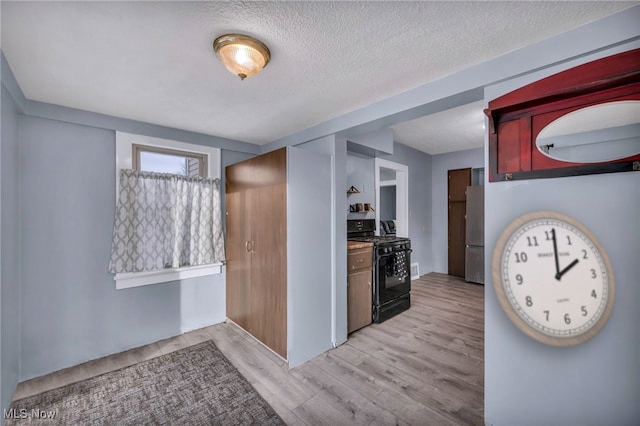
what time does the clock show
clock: 2:01
